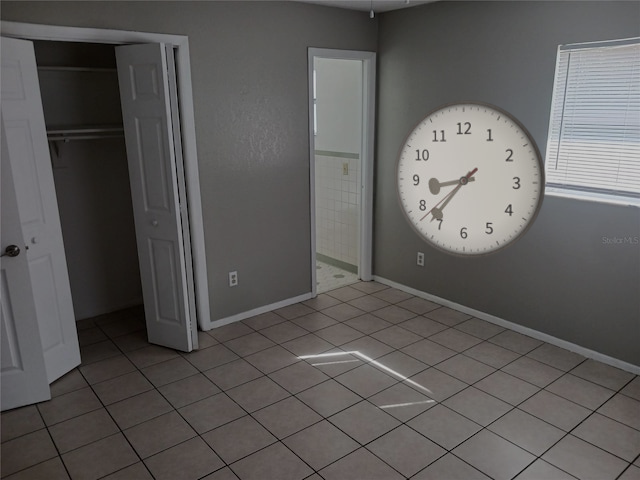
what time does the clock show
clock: 8:36:38
